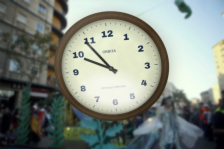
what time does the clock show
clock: 9:54
